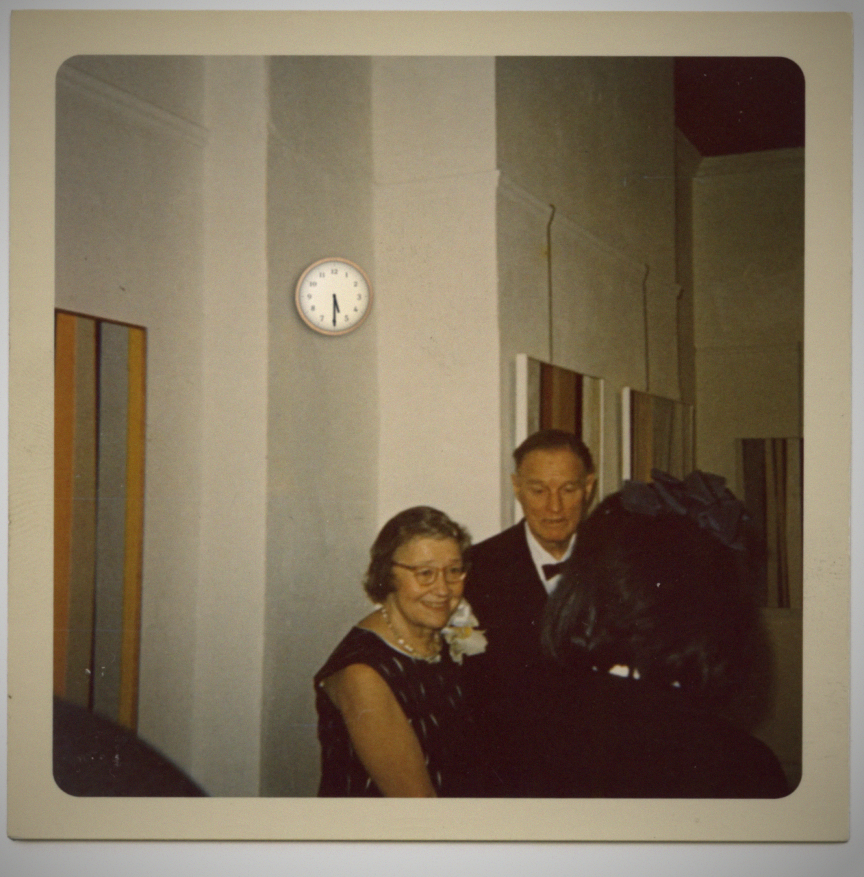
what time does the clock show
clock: 5:30
